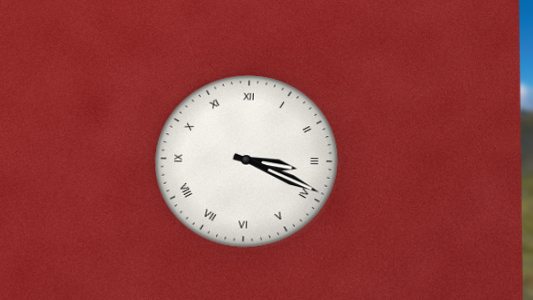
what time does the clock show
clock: 3:19
